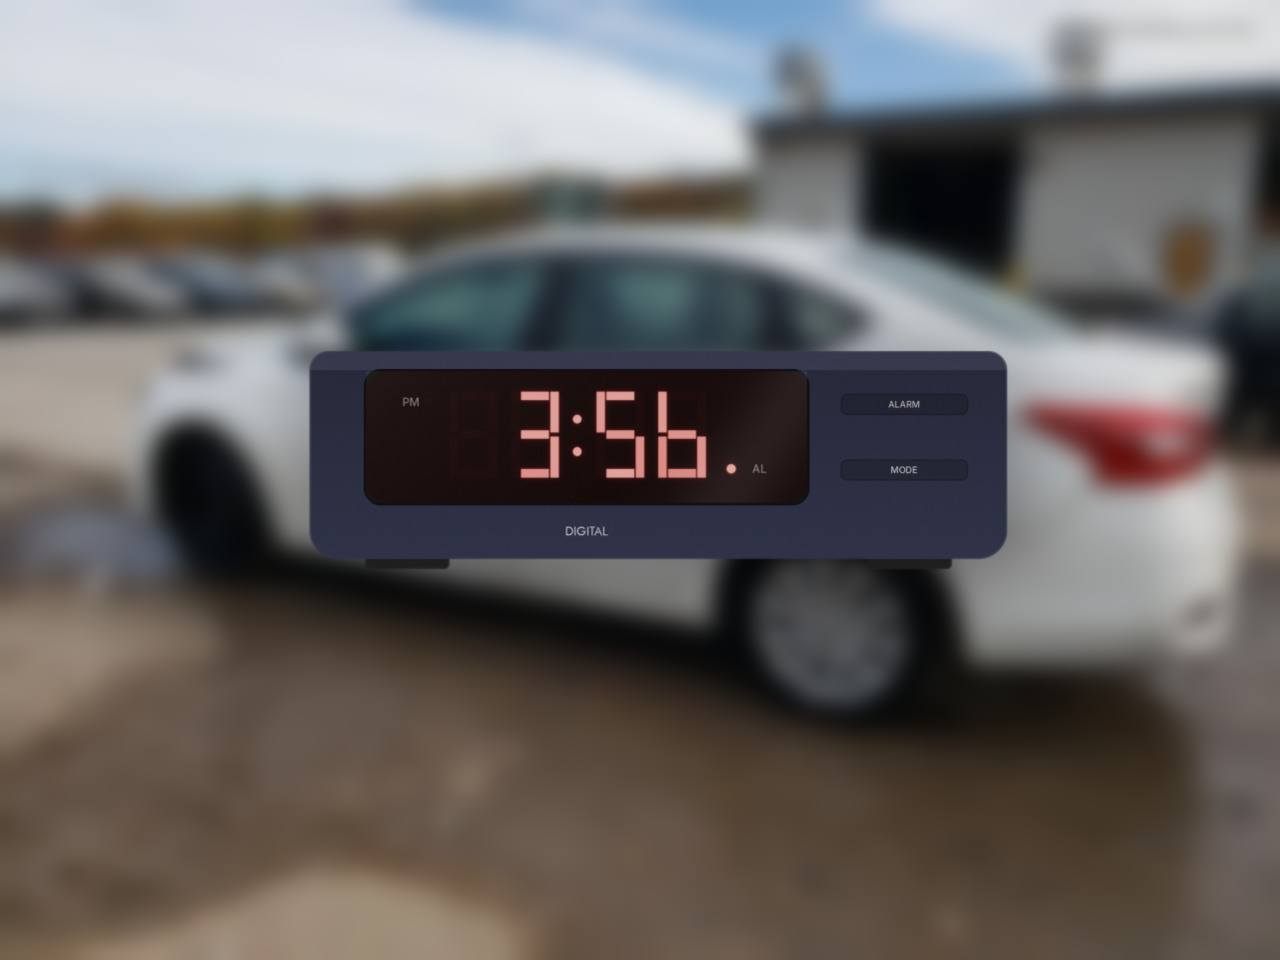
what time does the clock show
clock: 3:56
